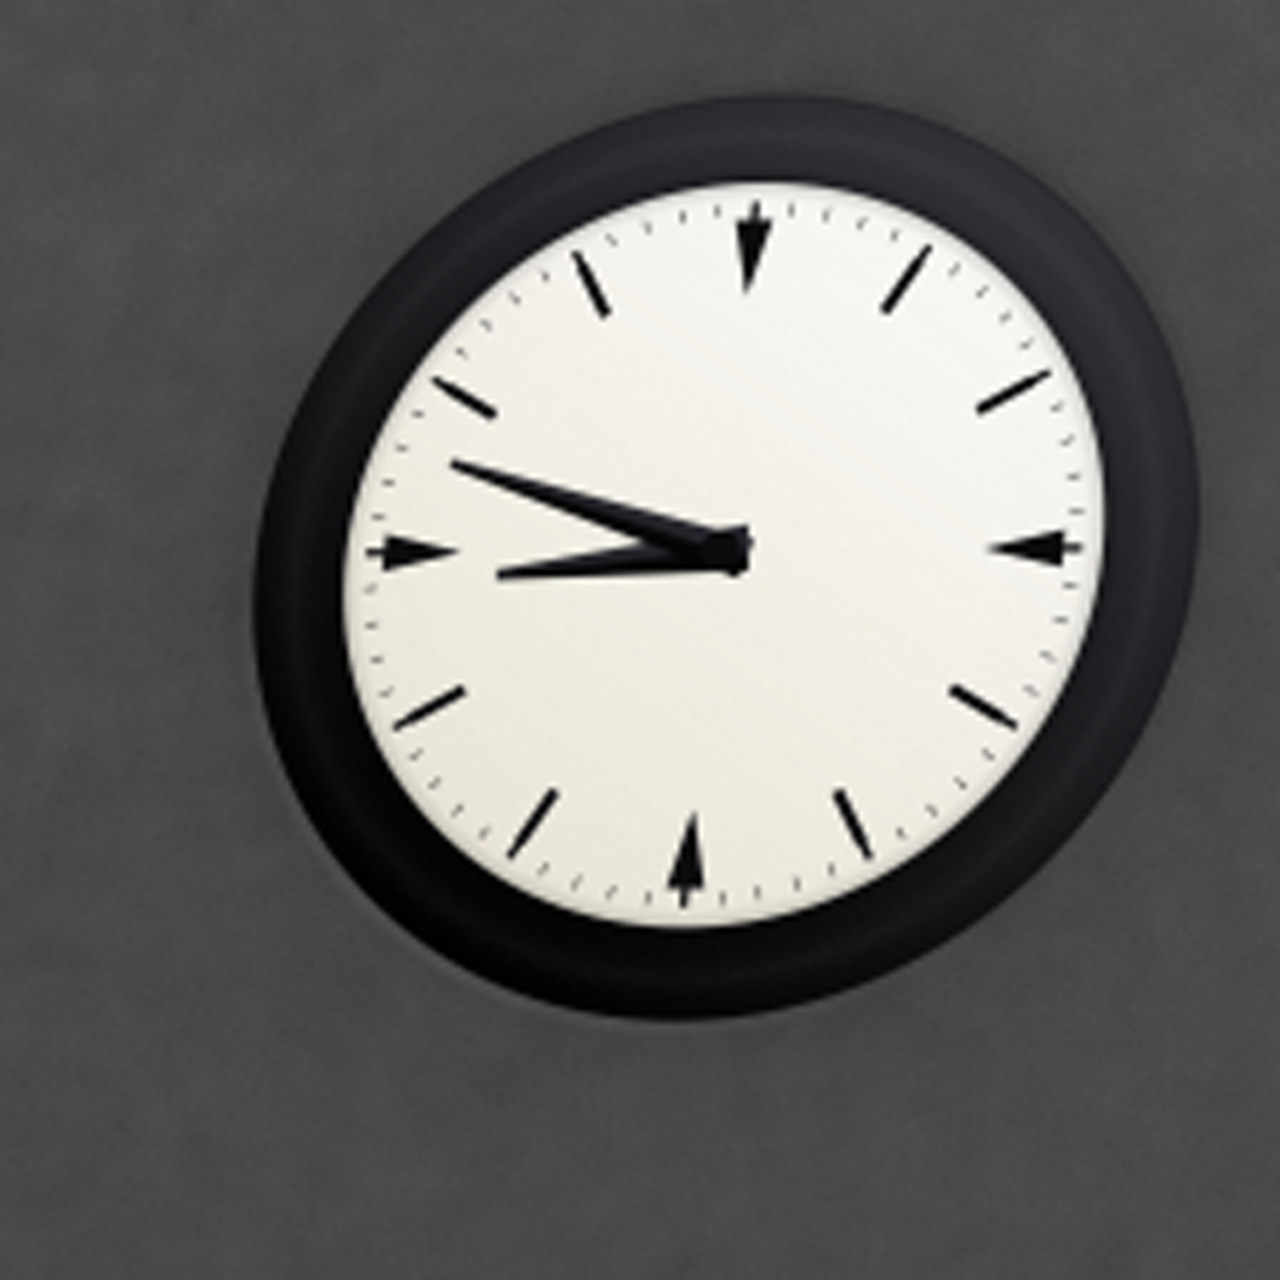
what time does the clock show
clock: 8:48
